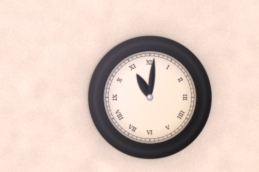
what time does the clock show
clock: 11:01
